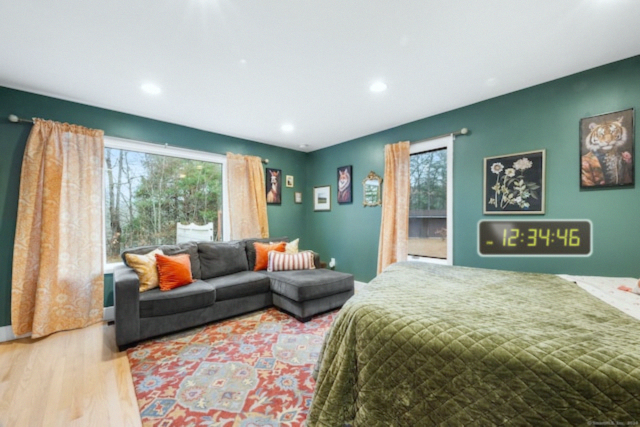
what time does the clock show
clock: 12:34:46
